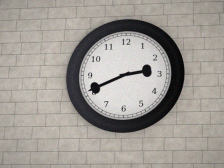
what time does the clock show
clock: 2:41
